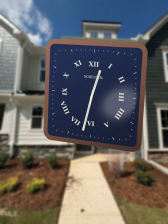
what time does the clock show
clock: 12:32
